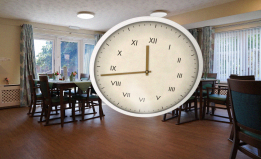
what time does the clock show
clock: 11:43
